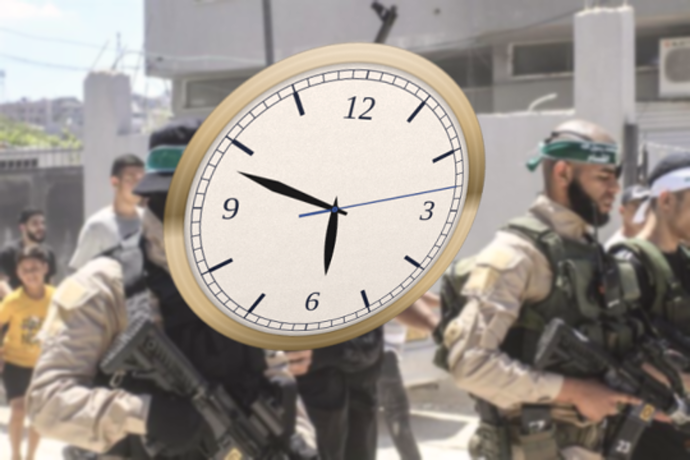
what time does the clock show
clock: 5:48:13
